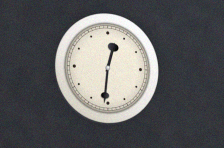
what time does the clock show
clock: 12:31
